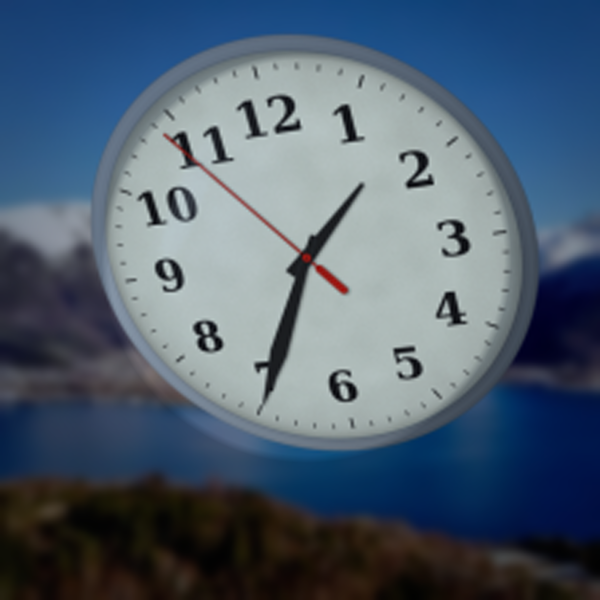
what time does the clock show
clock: 1:34:54
